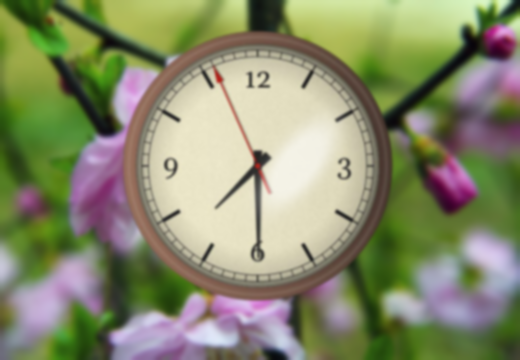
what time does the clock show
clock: 7:29:56
